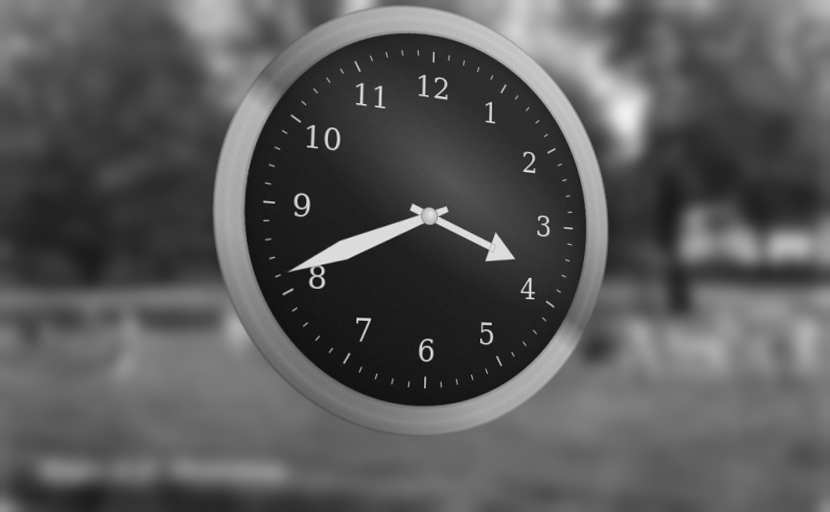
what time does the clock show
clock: 3:41
